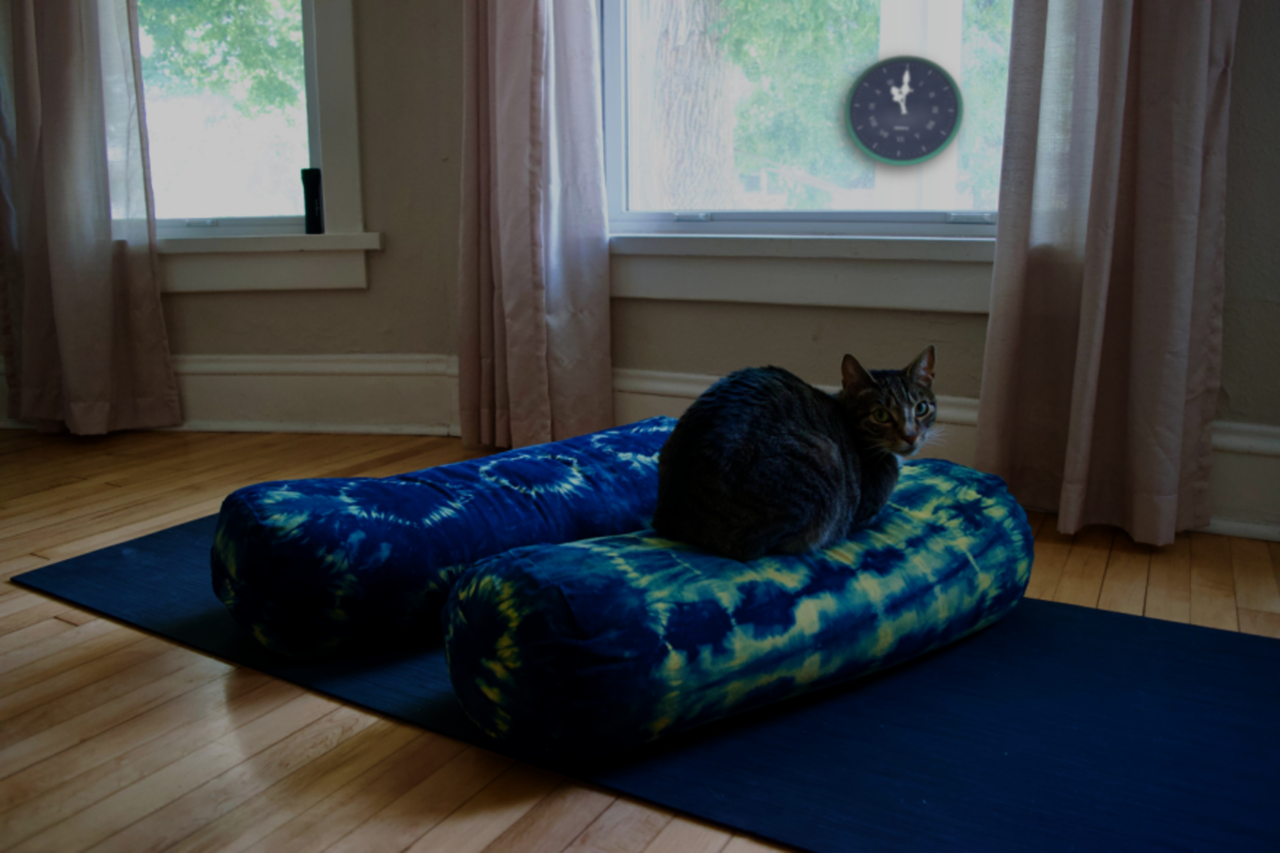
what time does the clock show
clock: 11:00
